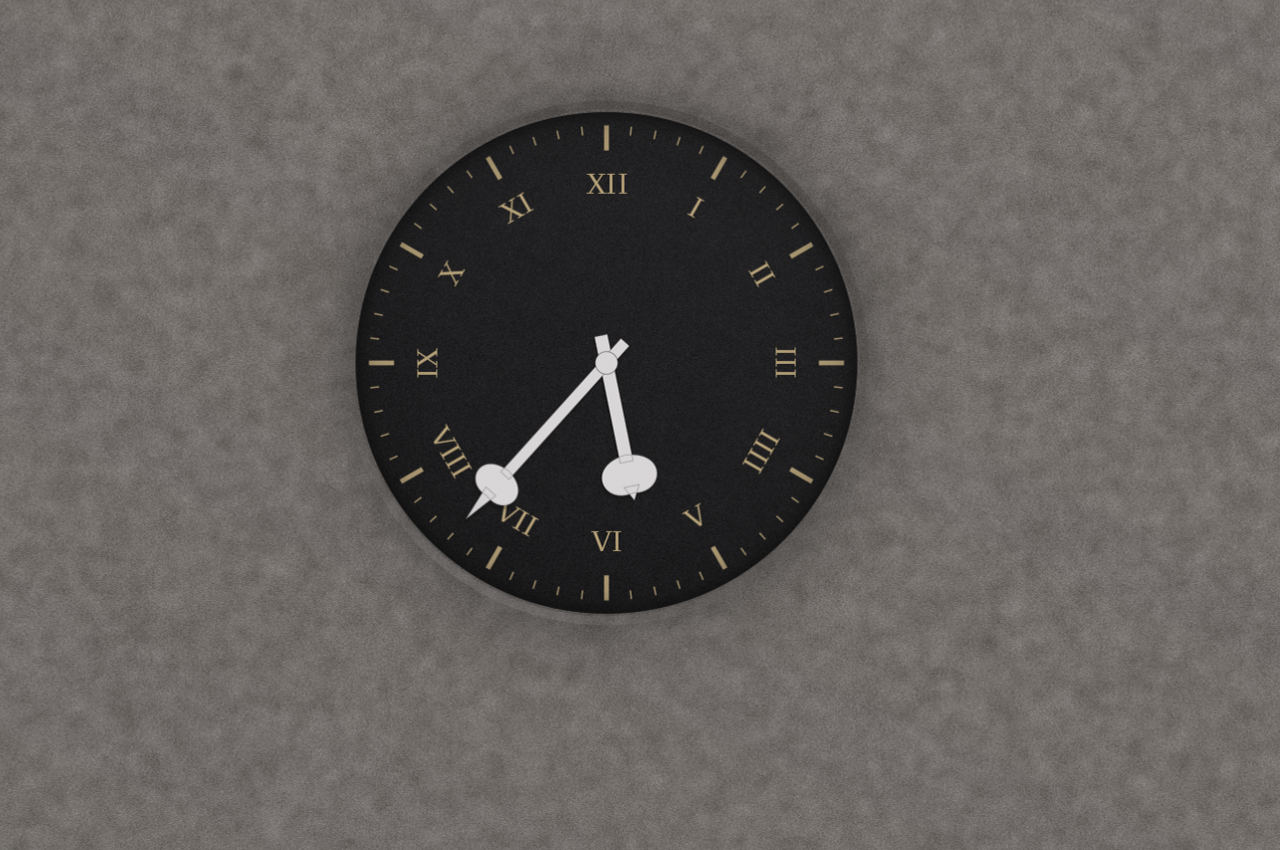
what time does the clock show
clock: 5:37
